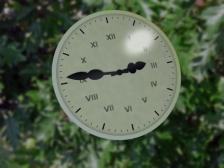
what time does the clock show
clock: 2:46
